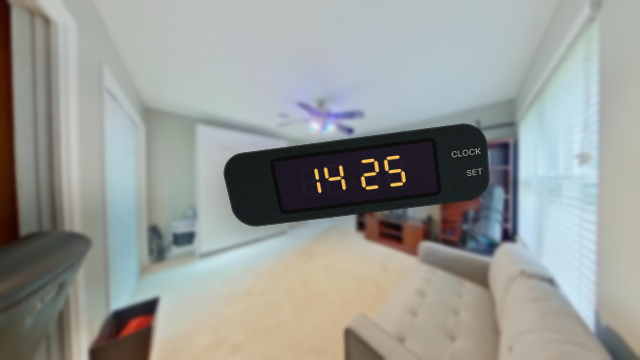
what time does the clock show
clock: 14:25
